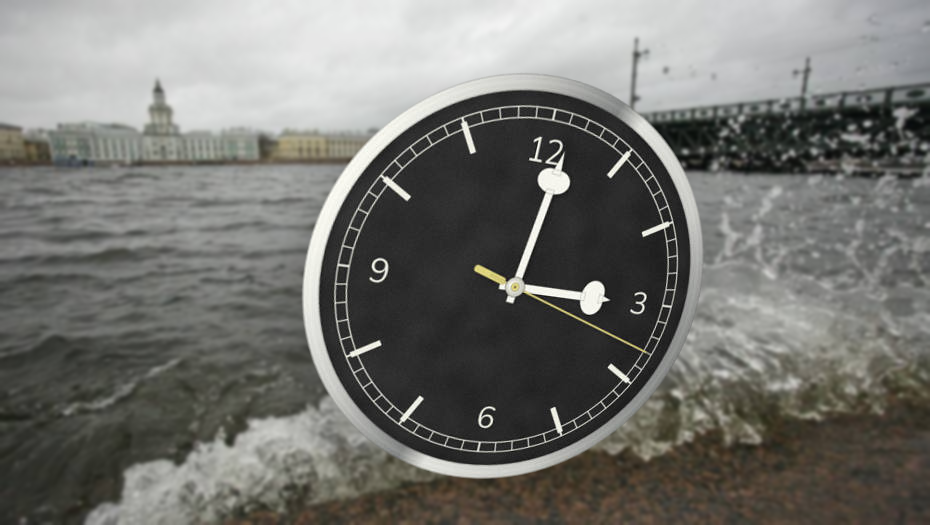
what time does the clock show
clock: 3:01:18
